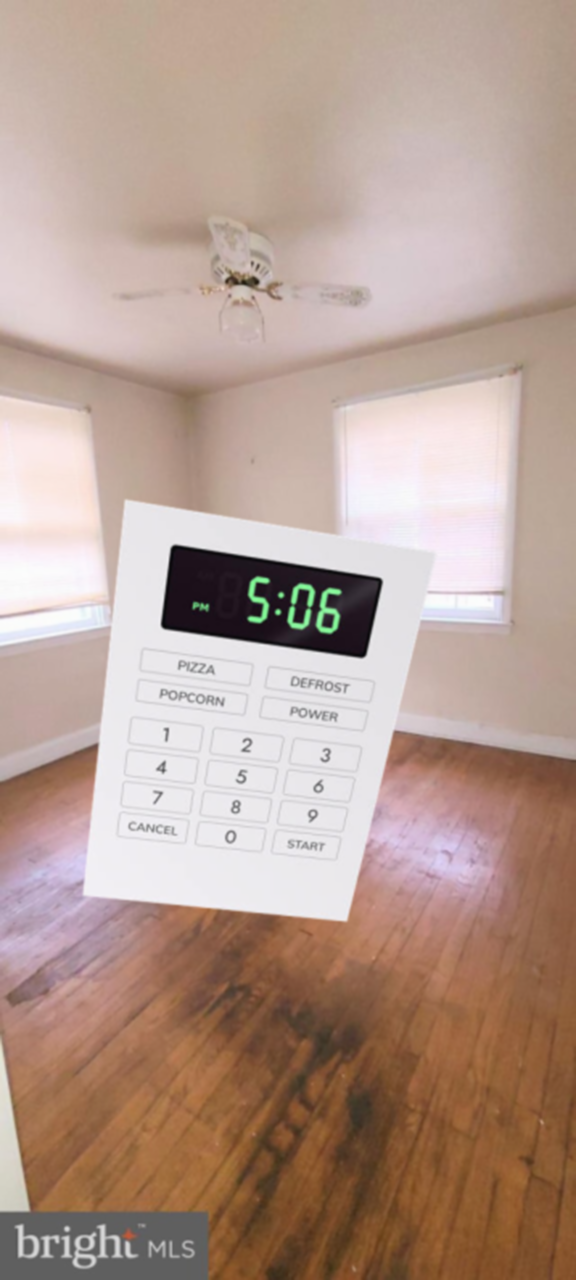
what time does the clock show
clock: 5:06
